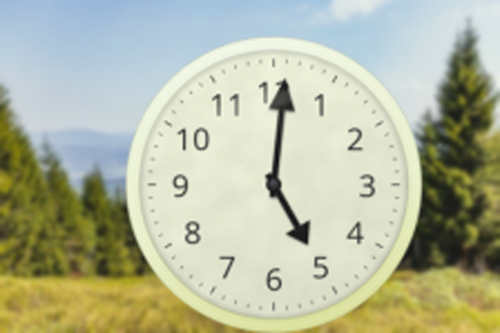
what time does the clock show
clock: 5:01
